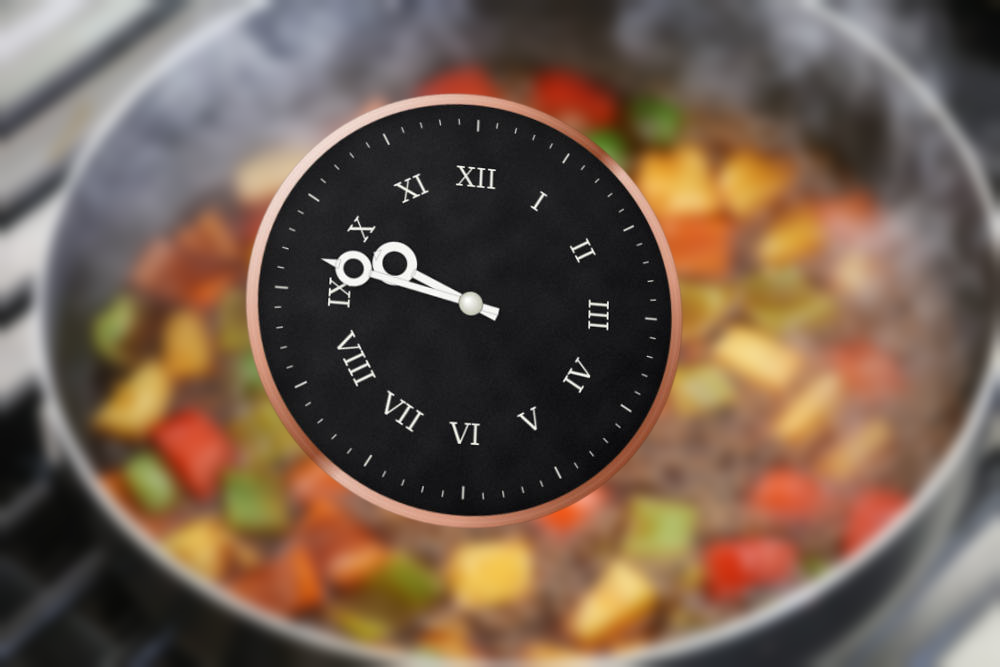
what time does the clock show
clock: 9:47
